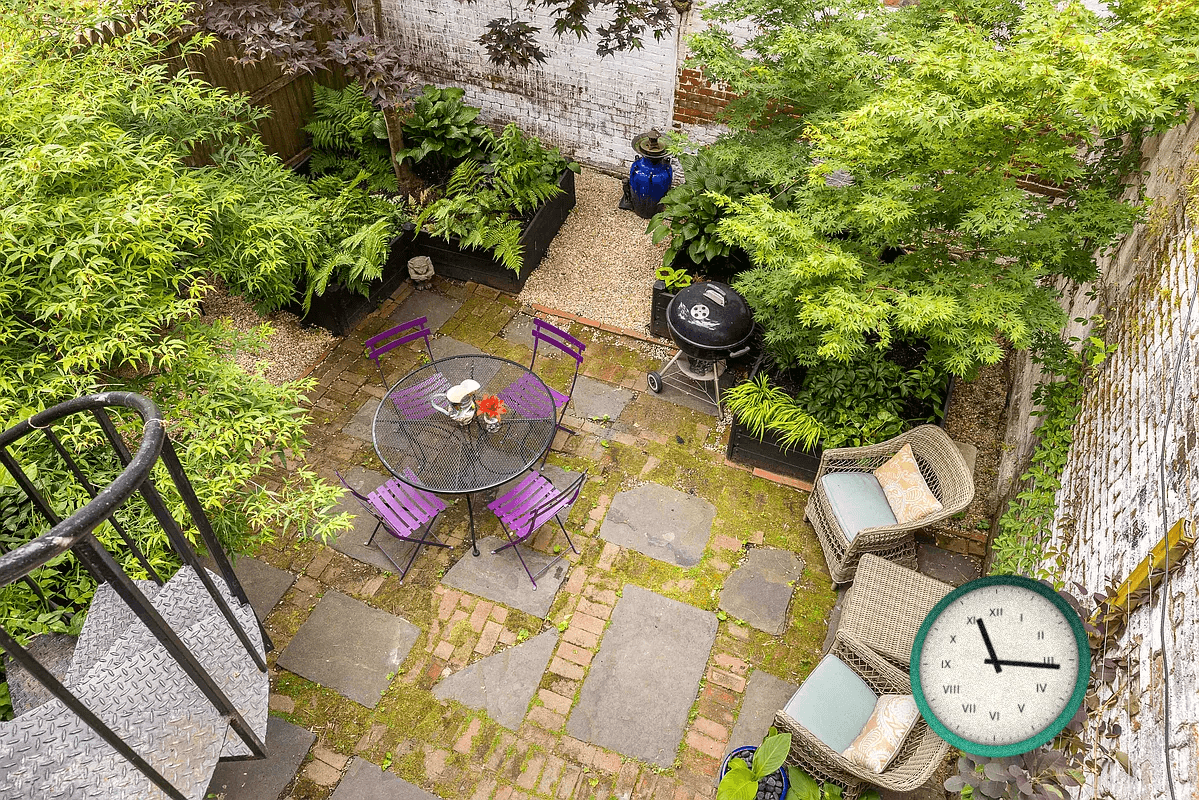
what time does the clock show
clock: 11:16
